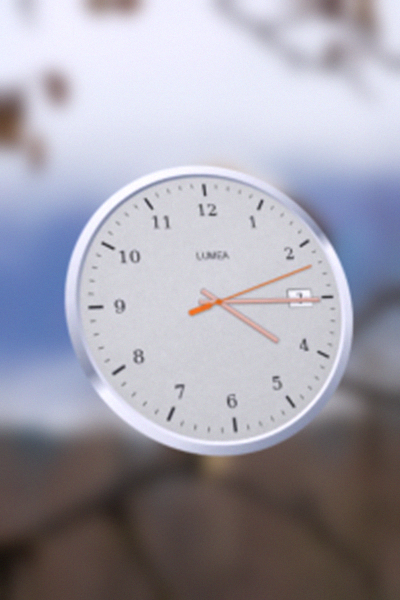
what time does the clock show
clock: 4:15:12
